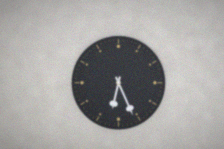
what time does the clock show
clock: 6:26
